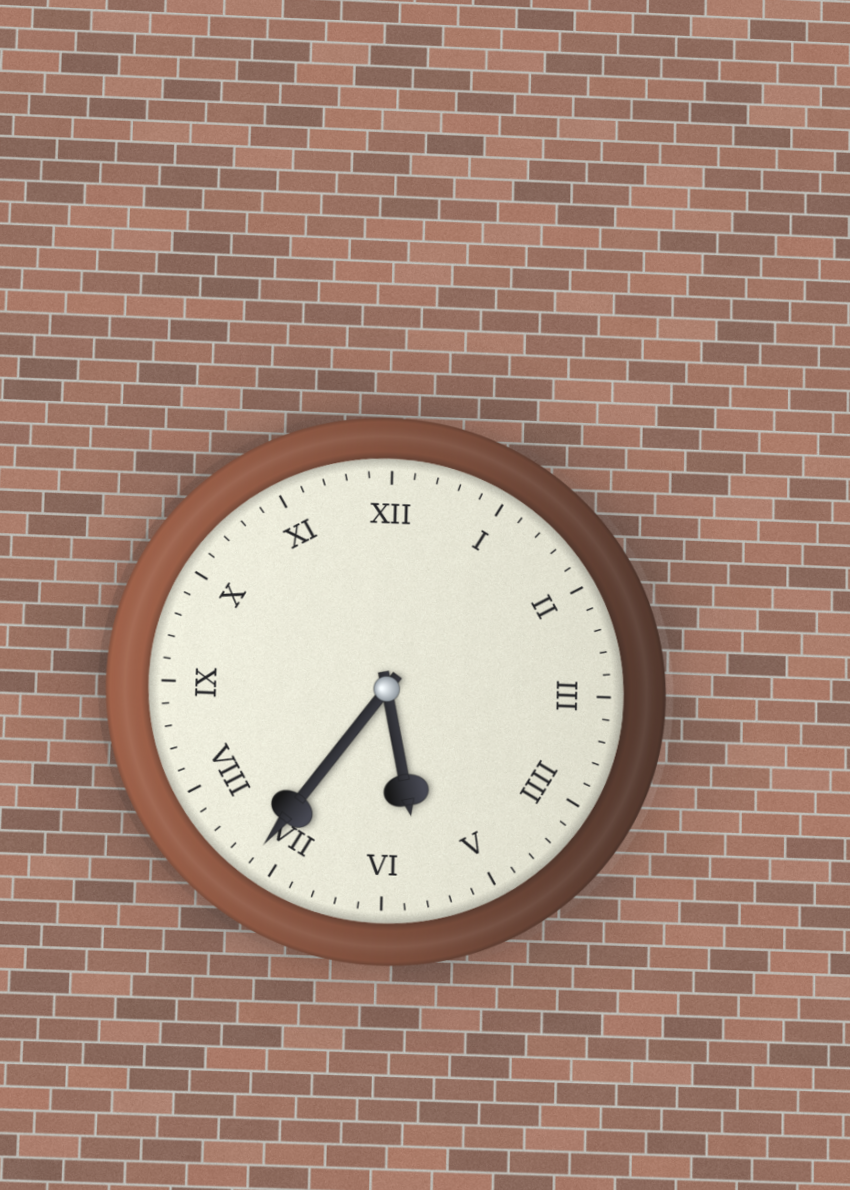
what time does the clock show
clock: 5:36
